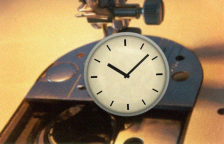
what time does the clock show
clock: 10:08
